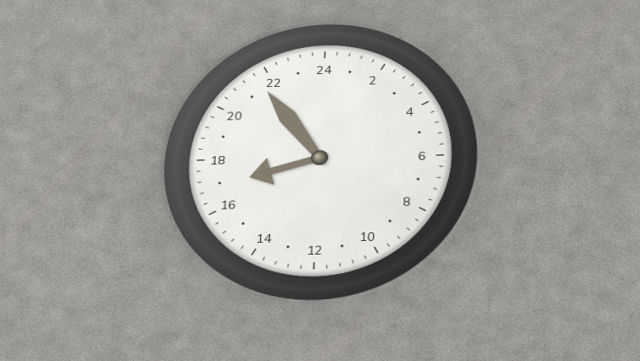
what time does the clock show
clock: 16:54
